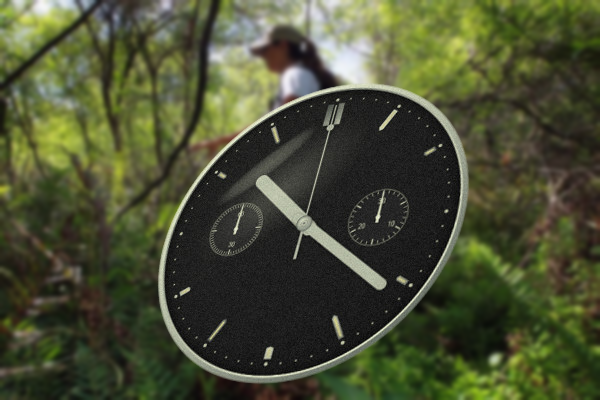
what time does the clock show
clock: 10:21
